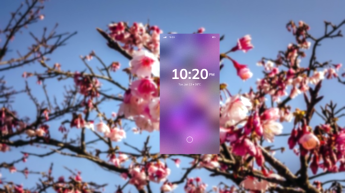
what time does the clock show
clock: 10:20
